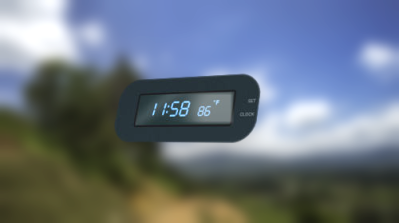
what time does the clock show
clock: 11:58
